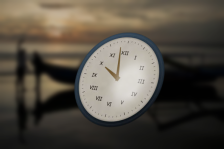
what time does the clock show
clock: 9:58
